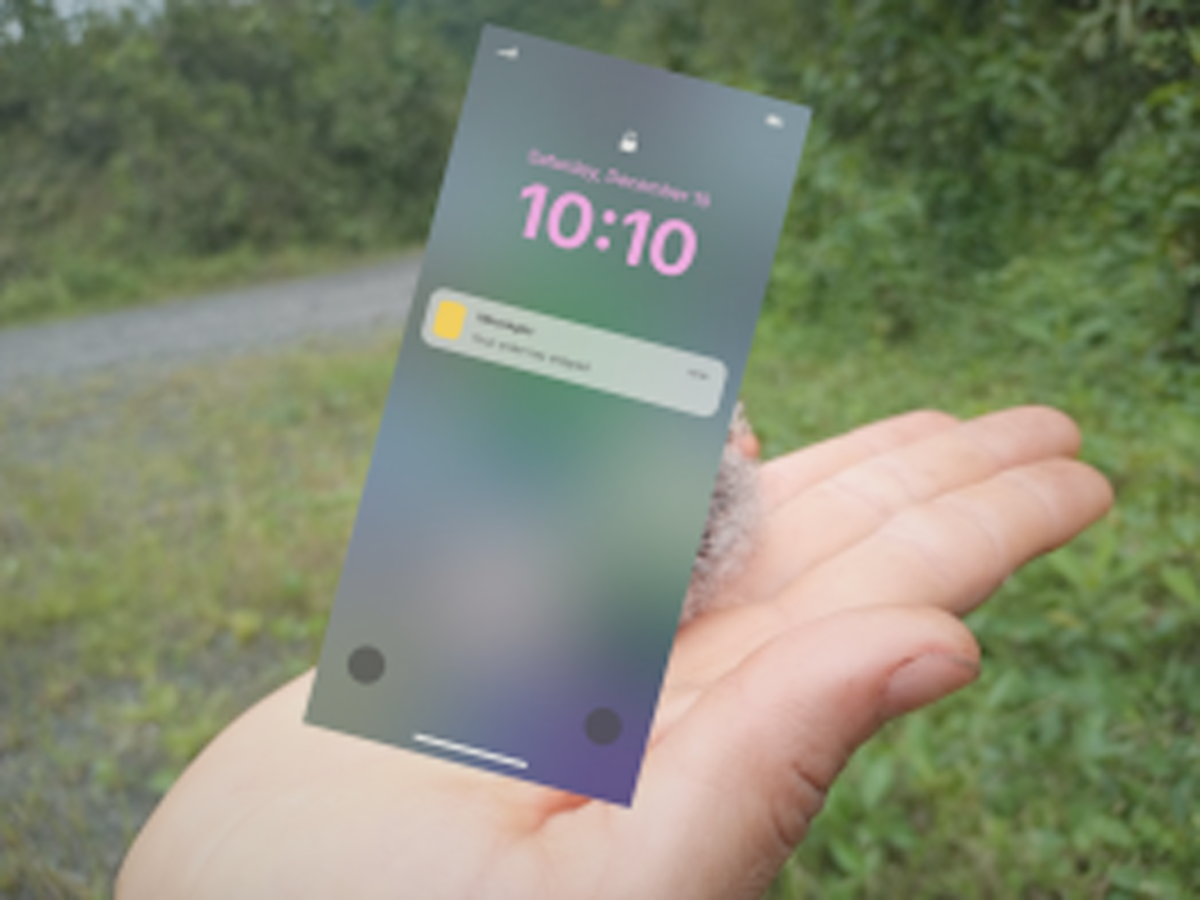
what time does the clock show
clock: 10:10
